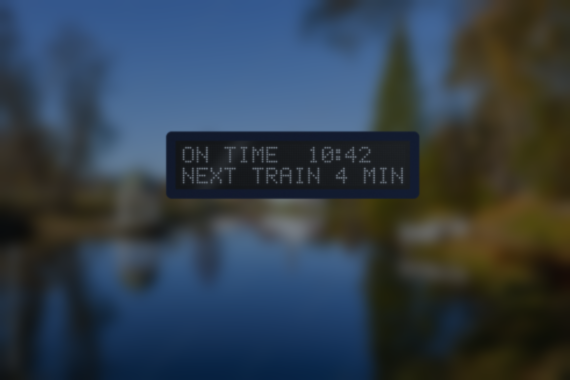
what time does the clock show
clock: 10:42
